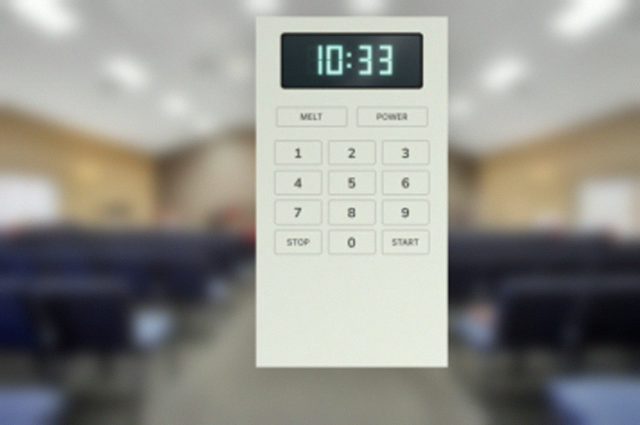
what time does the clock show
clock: 10:33
